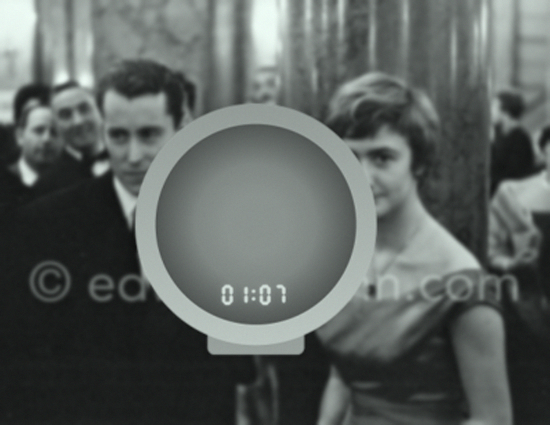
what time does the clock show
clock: 1:07
